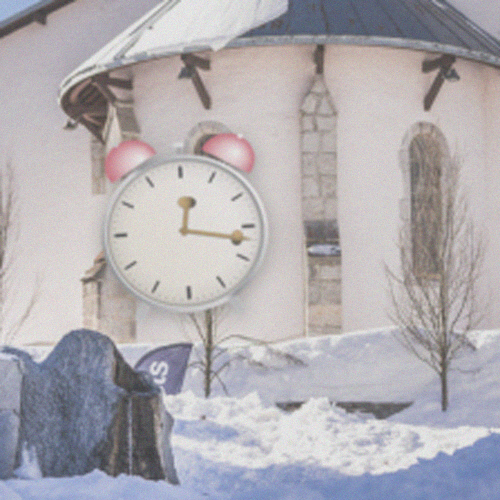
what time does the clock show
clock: 12:17
